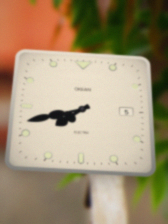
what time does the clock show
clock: 7:42
